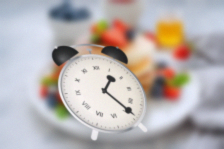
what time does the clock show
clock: 1:24
